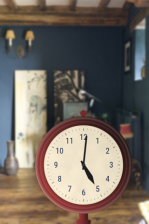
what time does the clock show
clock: 5:01
